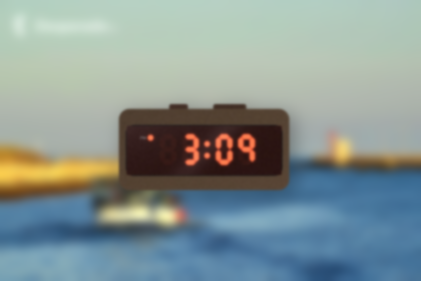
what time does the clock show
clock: 3:09
